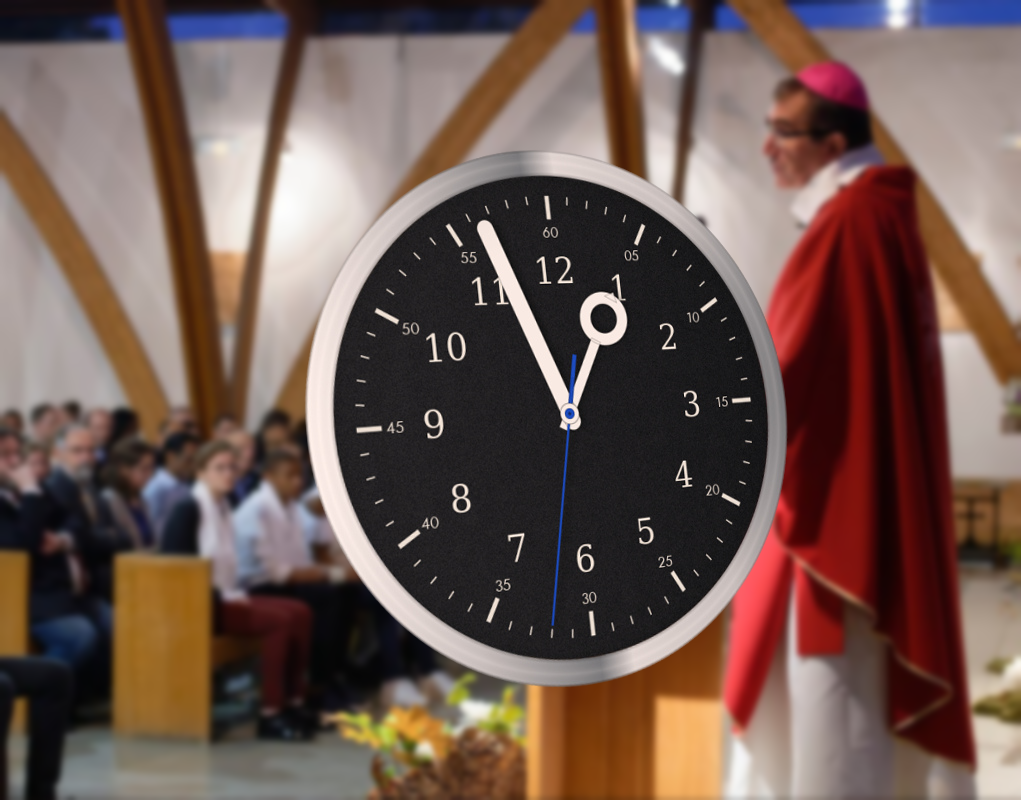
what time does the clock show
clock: 12:56:32
